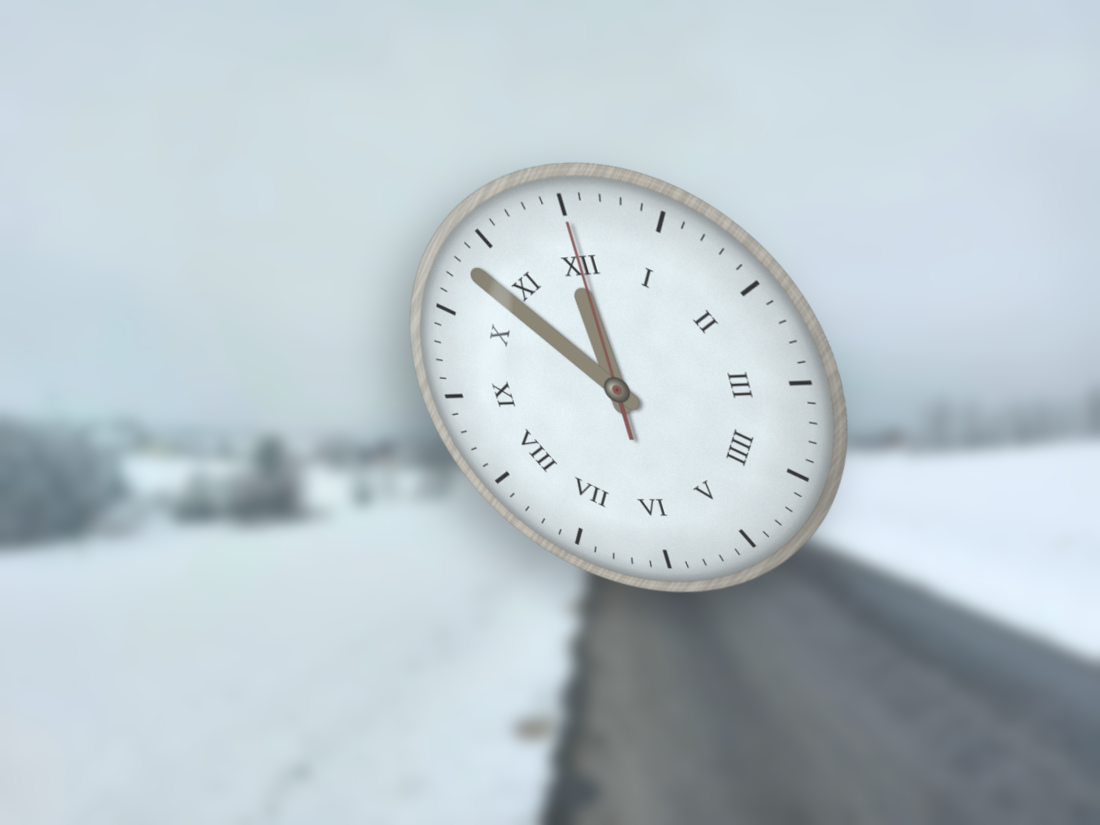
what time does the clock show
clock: 11:53:00
